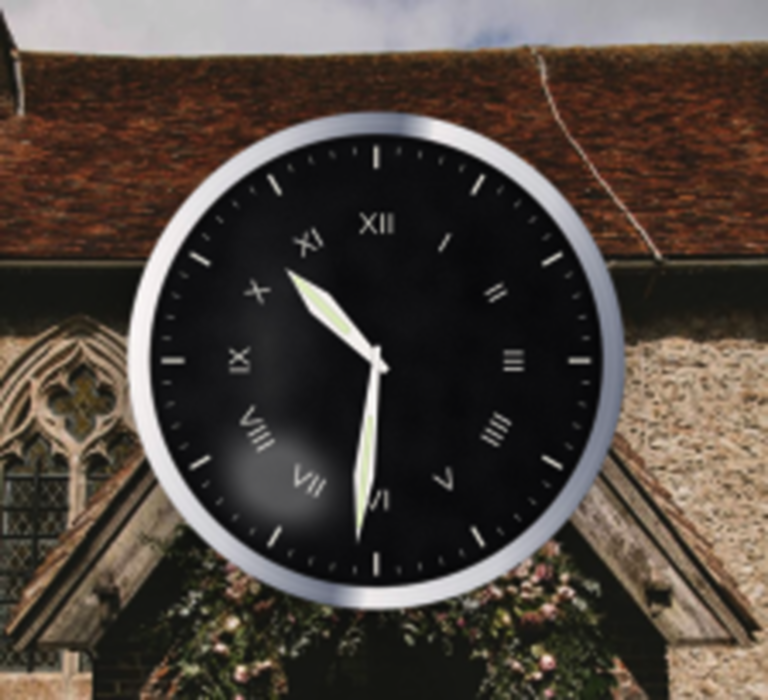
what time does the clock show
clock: 10:31
